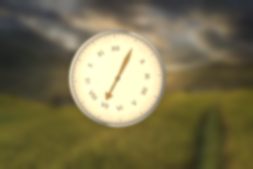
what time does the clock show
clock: 7:05
